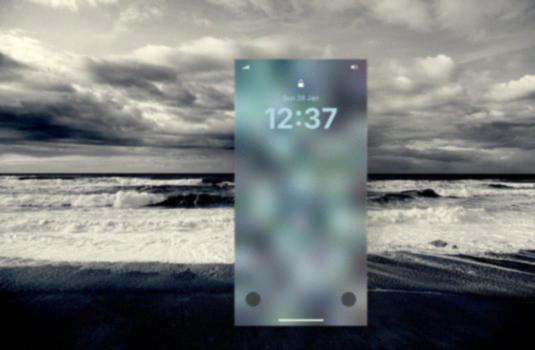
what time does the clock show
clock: 12:37
